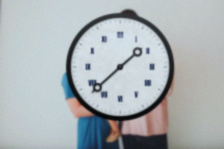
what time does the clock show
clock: 1:38
